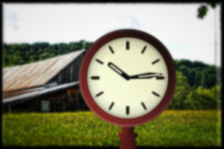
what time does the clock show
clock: 10:14
